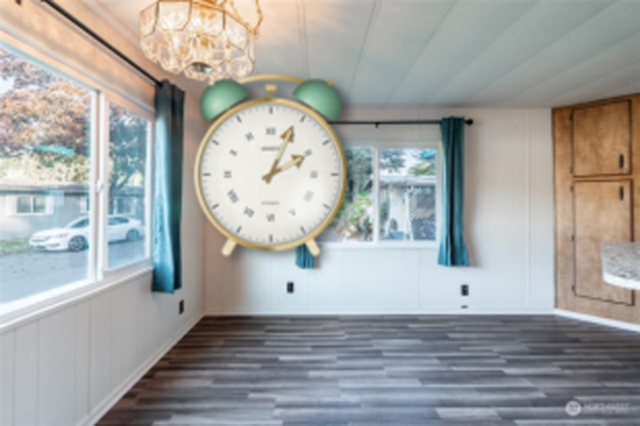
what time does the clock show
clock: 2:04
